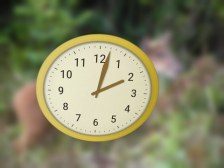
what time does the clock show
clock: 2:02
